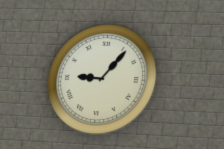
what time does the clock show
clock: 9:06
